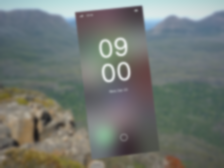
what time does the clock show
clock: 9:00
